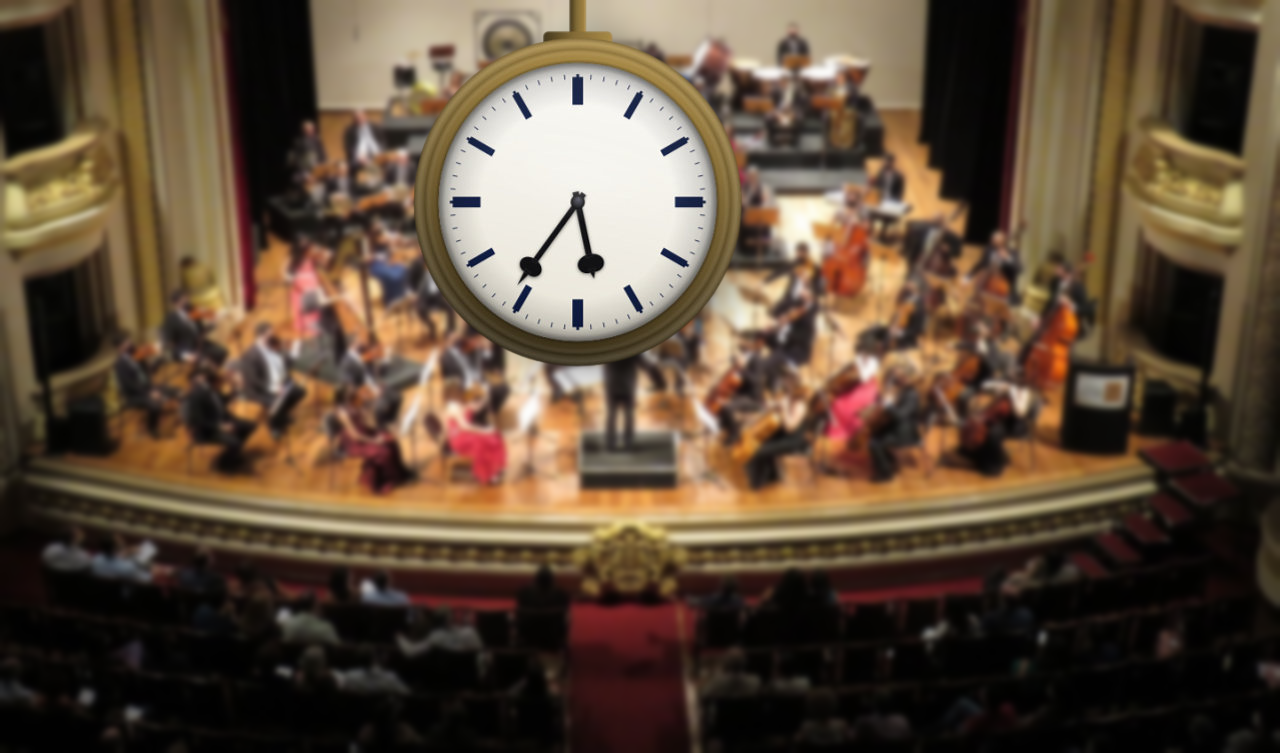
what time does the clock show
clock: 5:36
